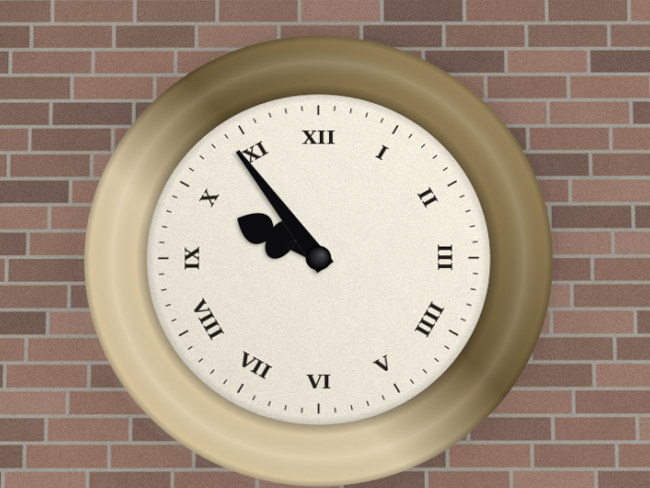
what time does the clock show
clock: 9:54
